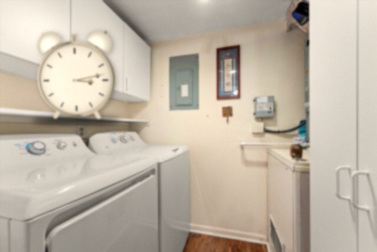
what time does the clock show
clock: 3:13
